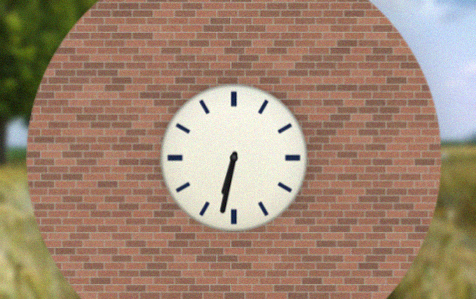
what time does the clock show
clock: 6:32
